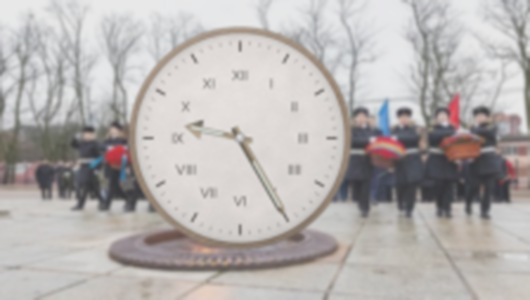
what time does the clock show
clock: 9:25
